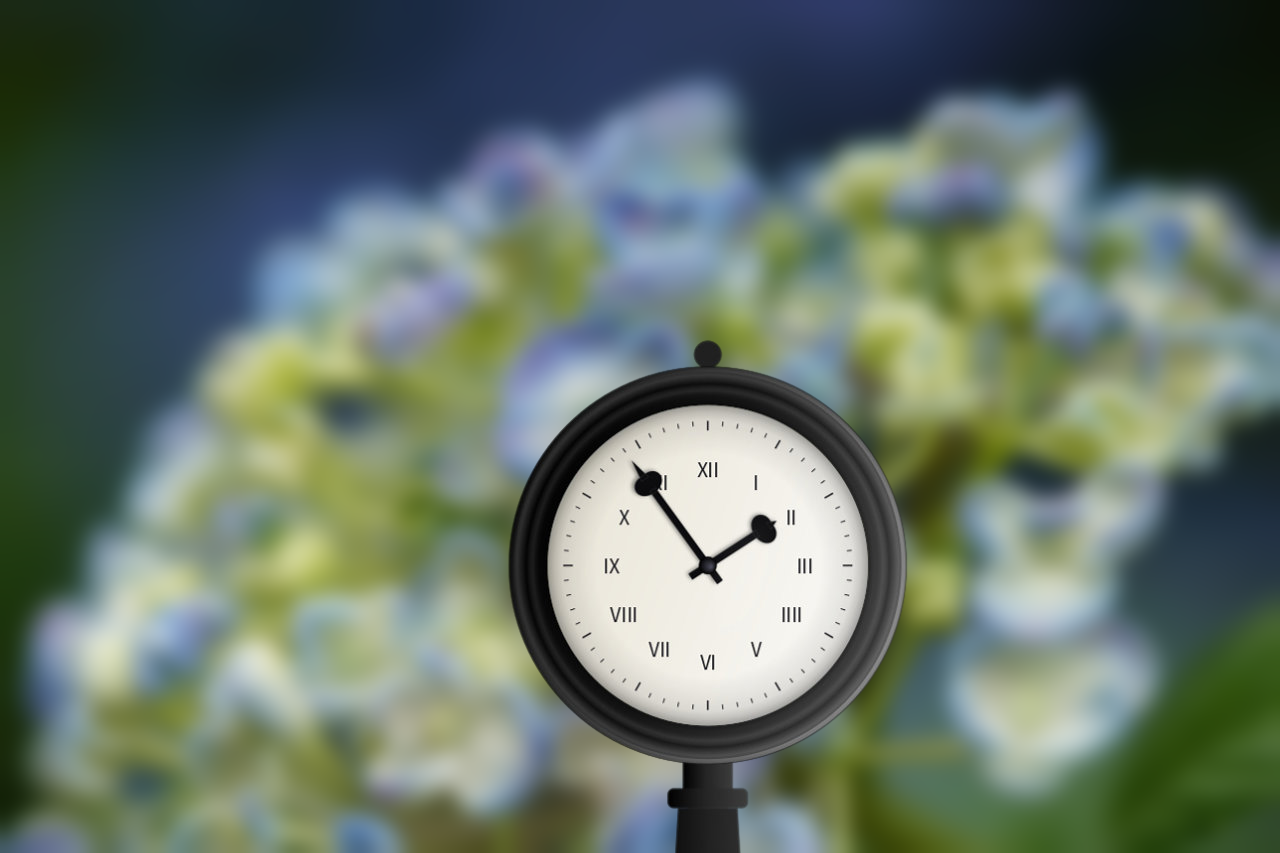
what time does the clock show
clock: 1:54
